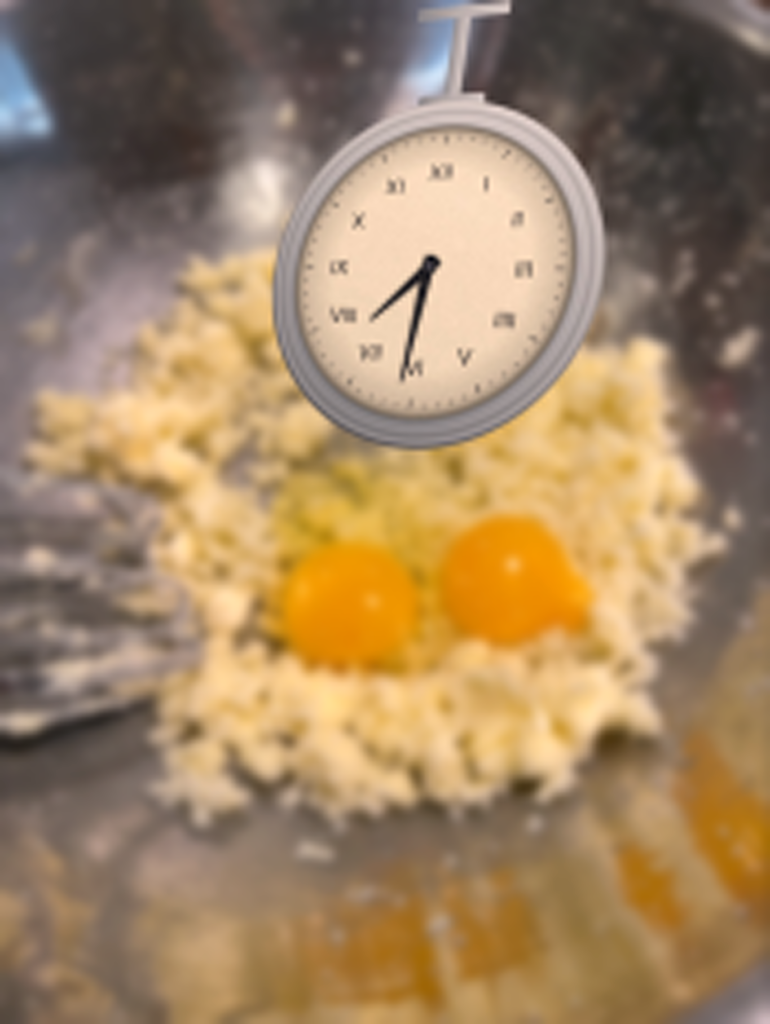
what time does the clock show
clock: 7:31
